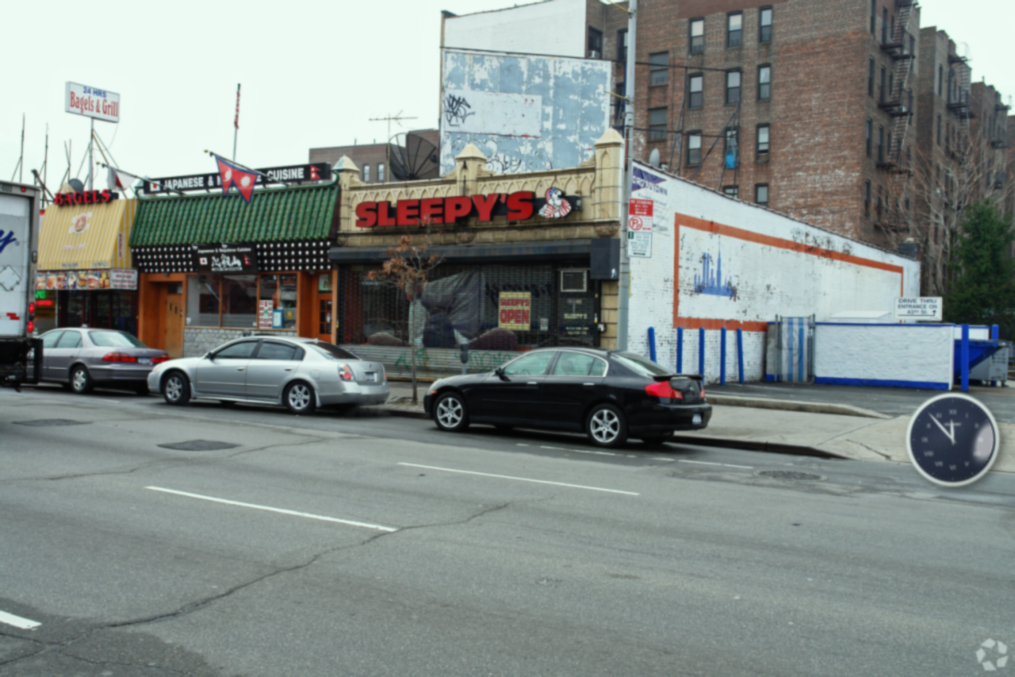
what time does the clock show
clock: 11:53
